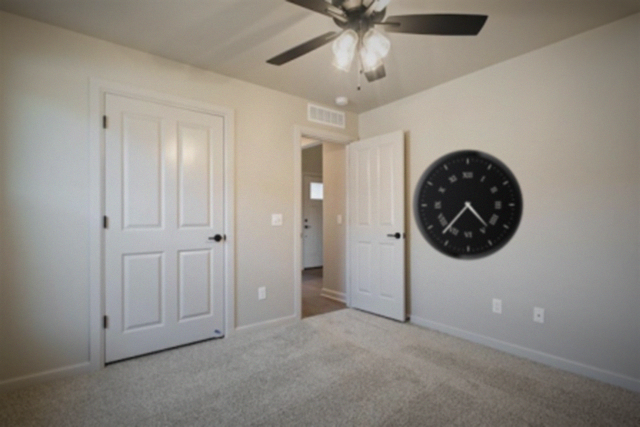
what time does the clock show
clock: 4:37
